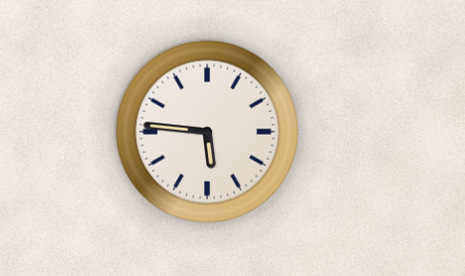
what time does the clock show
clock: 5:46
